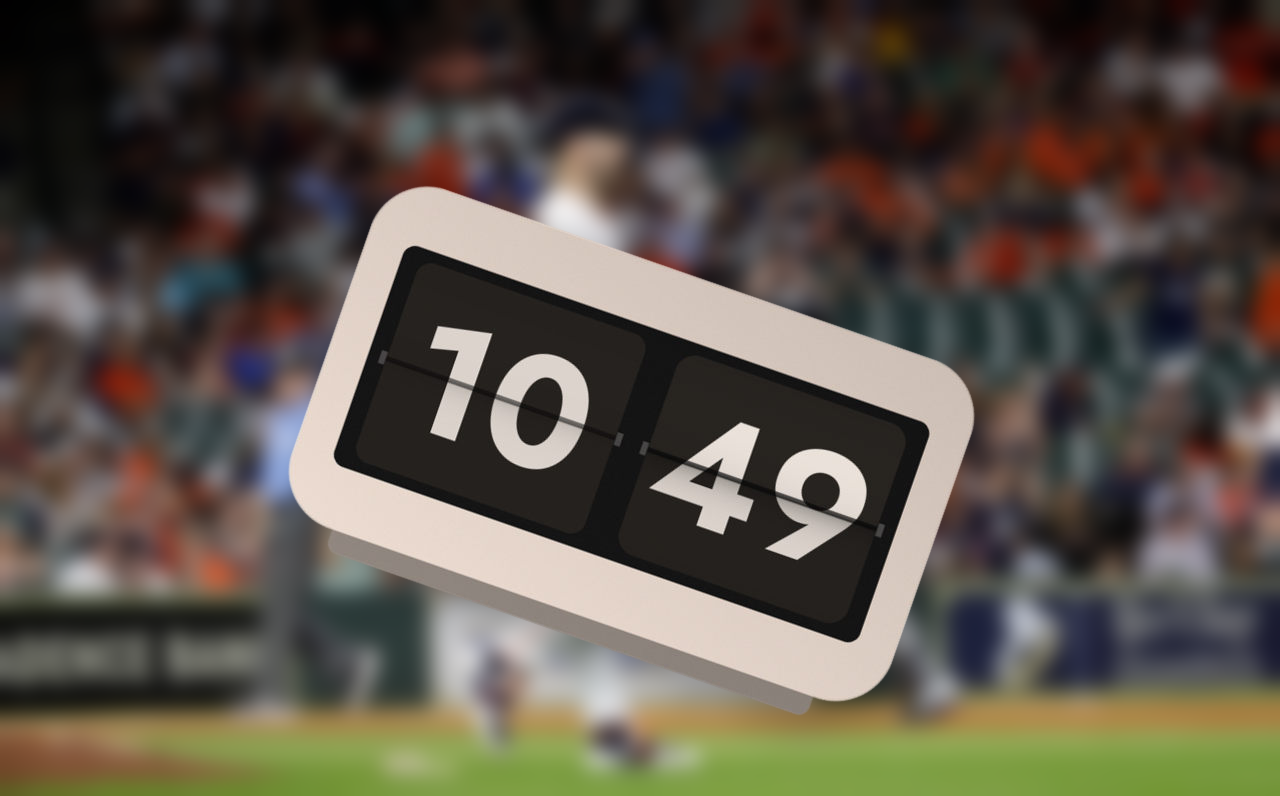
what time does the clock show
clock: 10:49
